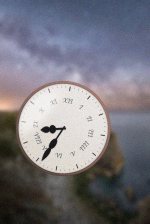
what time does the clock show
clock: 8:34
